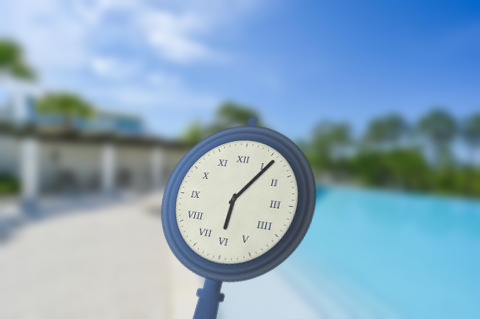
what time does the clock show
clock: 6:06
